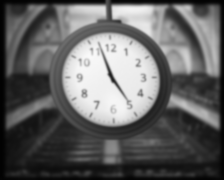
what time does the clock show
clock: 4:57
